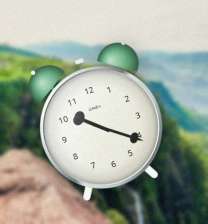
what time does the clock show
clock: 10:21
